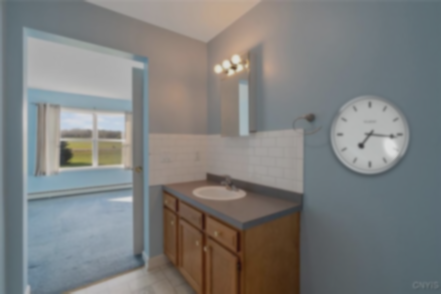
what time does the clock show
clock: 7:16
